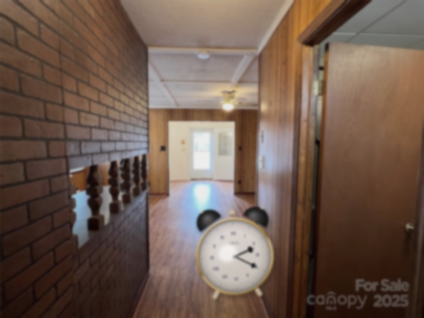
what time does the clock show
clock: 2:20
